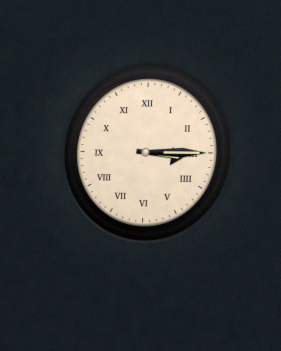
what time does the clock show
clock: 3:15
